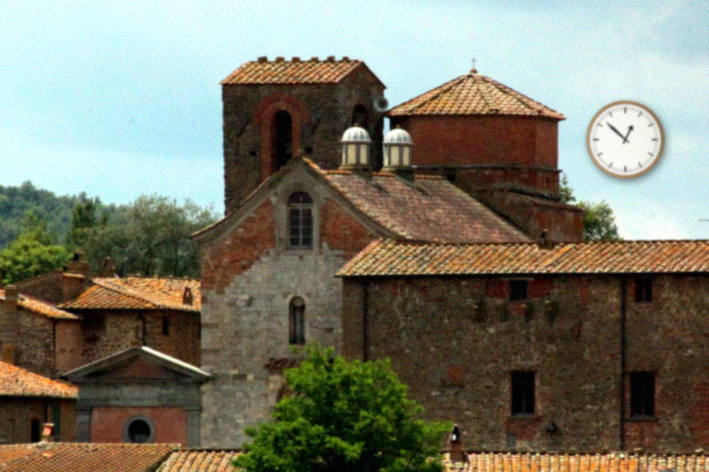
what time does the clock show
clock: 12:52
